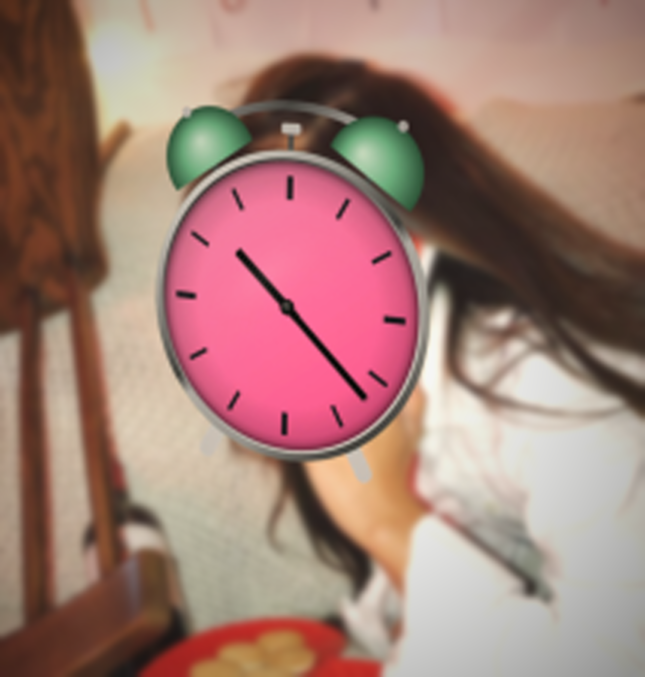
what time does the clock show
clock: 10:22
